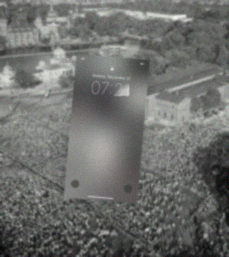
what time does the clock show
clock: 7:21
